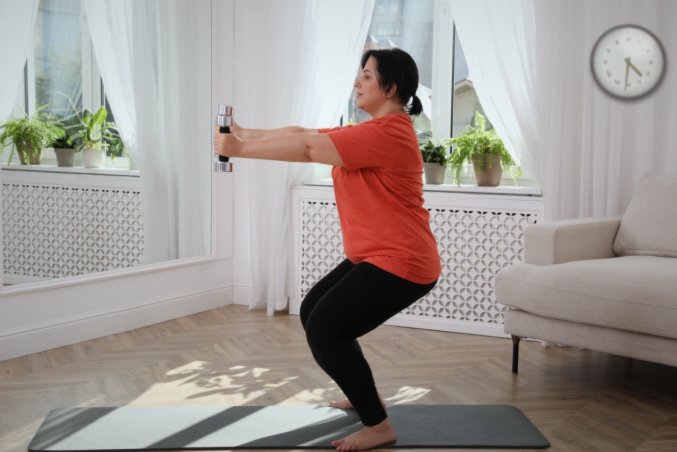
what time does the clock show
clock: 4:31
